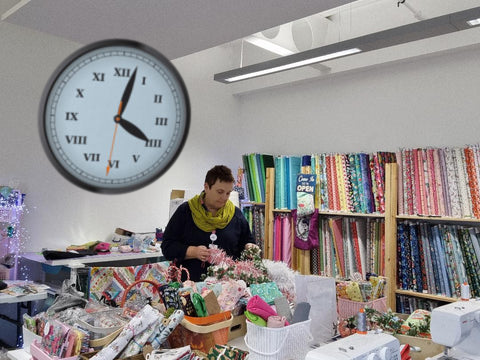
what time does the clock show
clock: 4:02:31
